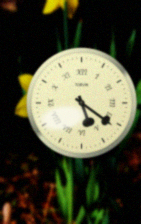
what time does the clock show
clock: 5:21
